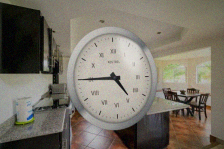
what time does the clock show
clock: 4:45
